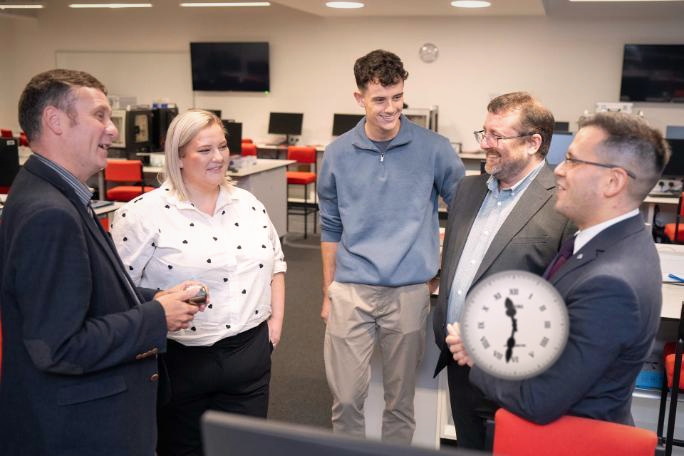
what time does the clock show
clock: 11:32
